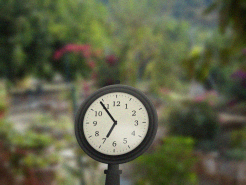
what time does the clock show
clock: 6:54
